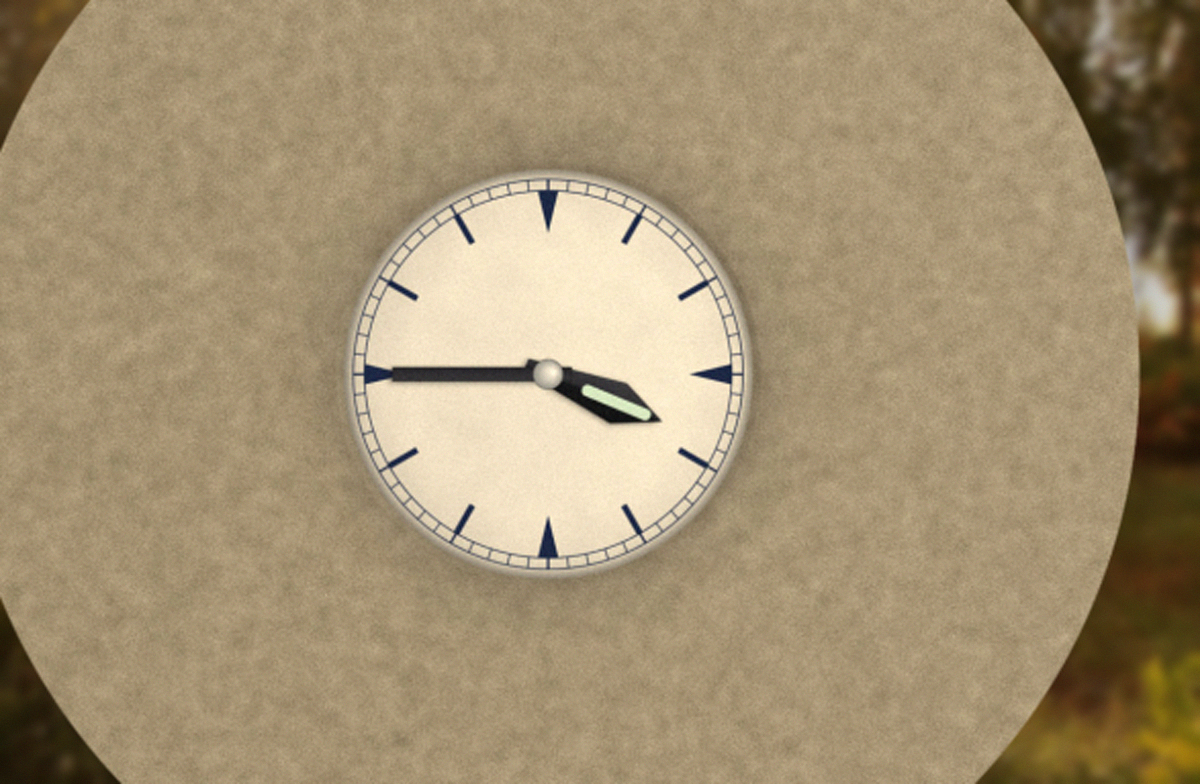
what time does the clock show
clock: 3:45
